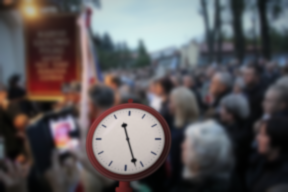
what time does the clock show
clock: 11:27
